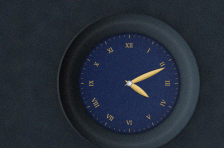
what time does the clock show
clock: 4:11
